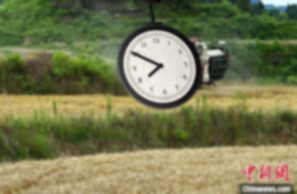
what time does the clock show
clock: 7:50
